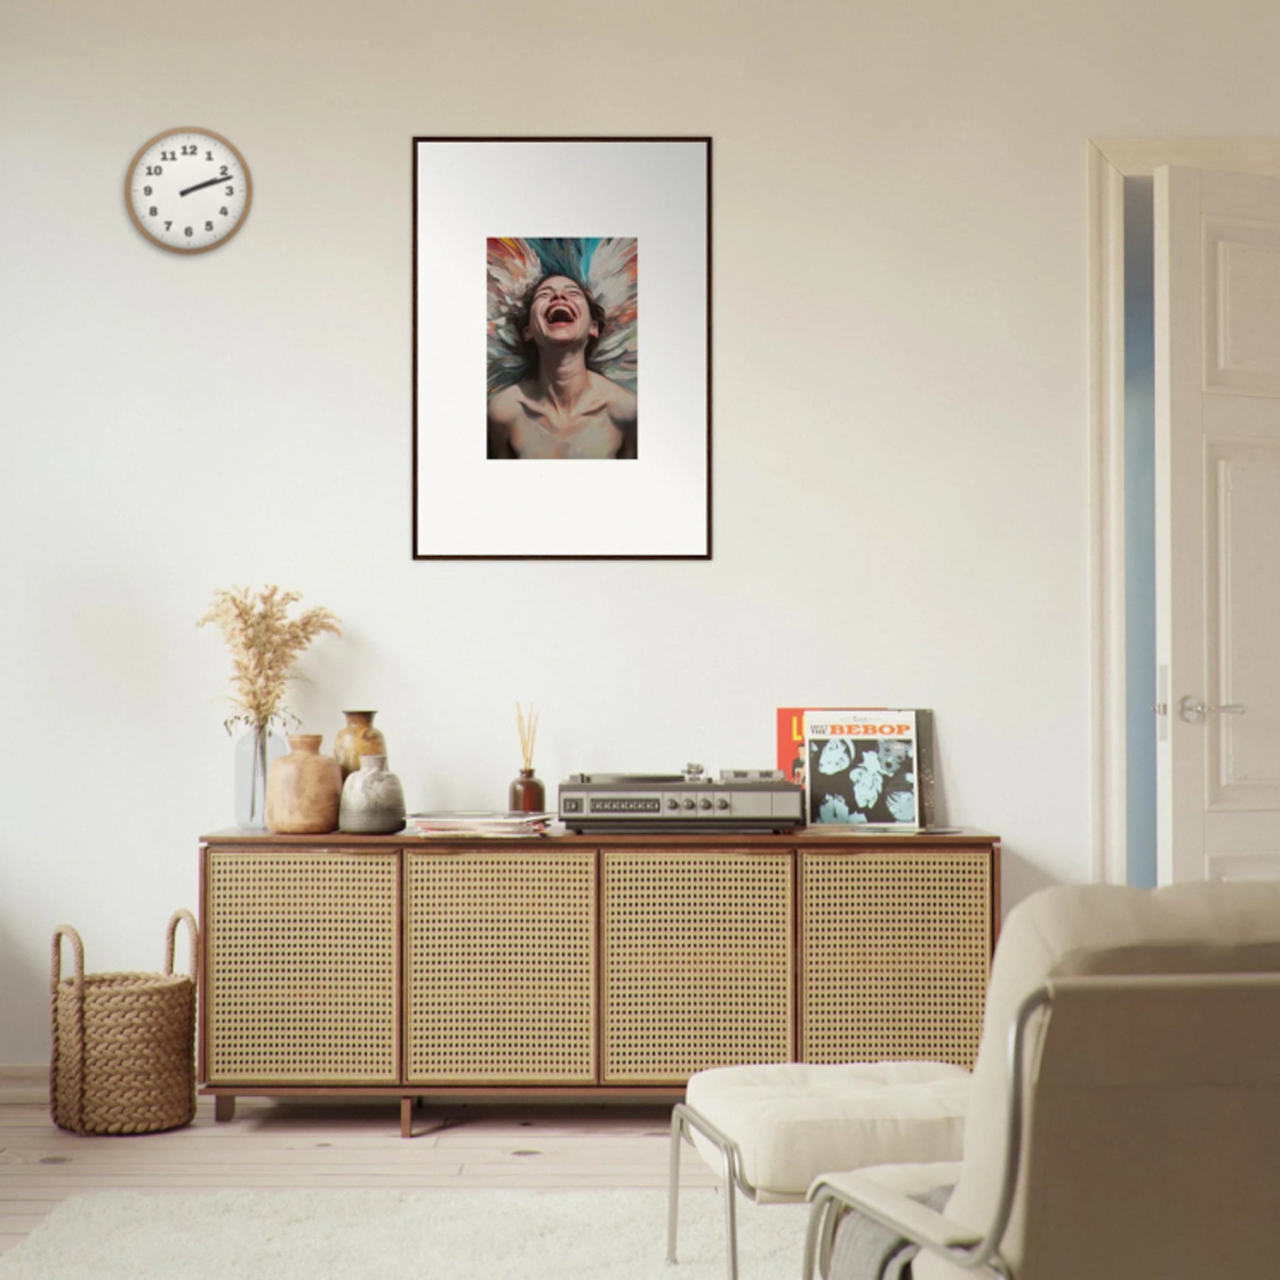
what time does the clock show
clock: 2:12
